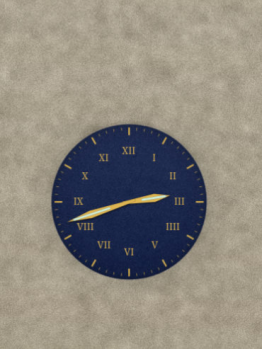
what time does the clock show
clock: 2:42
